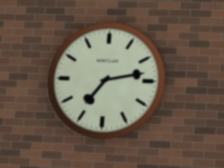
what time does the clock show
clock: 7:13
